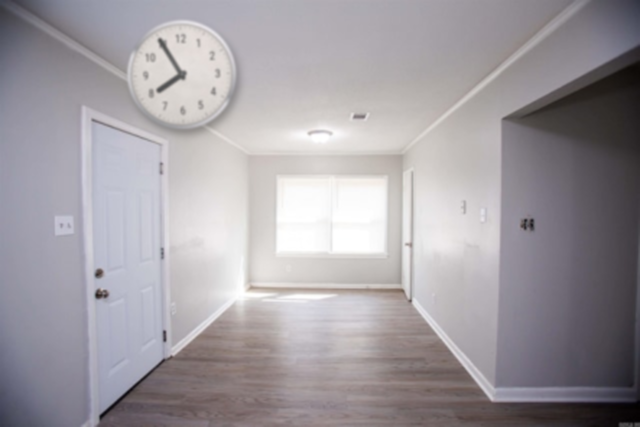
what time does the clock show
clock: 7:55
